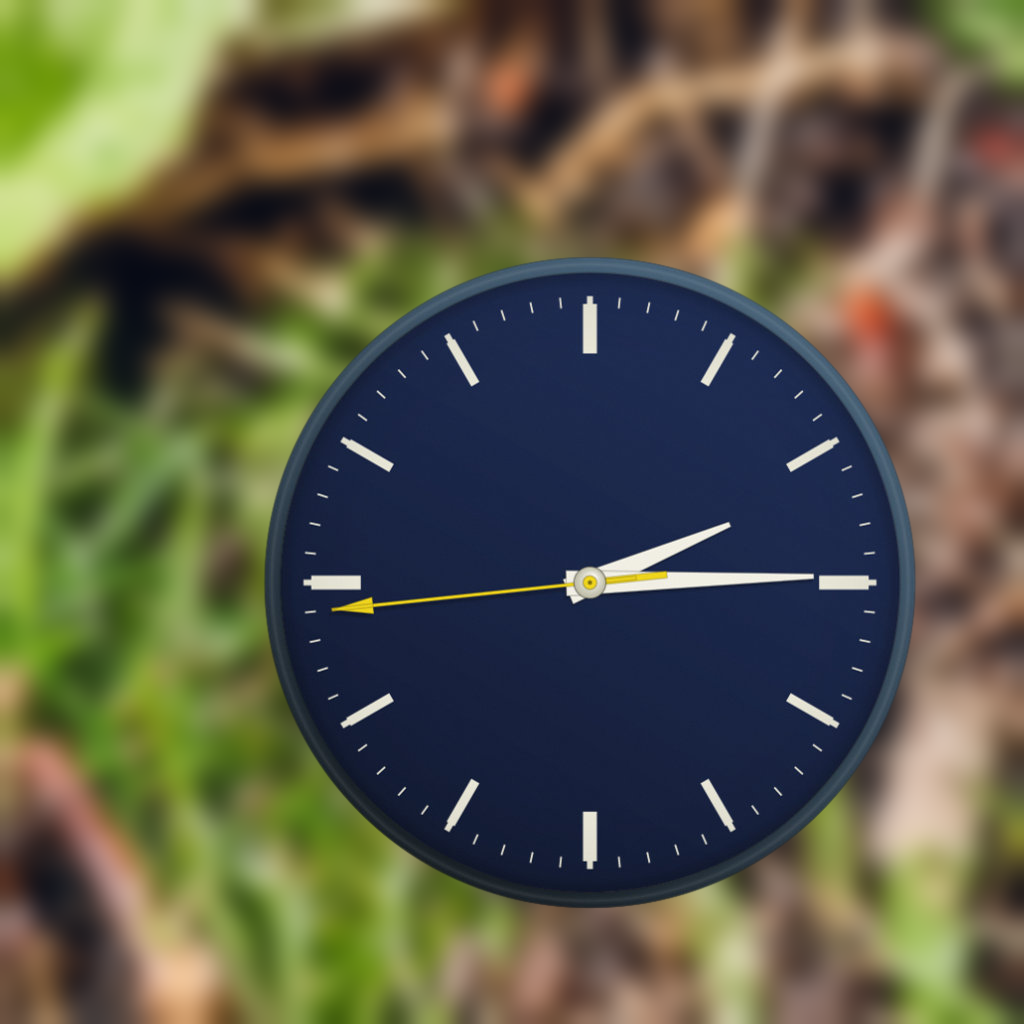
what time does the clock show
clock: 2:14:44
